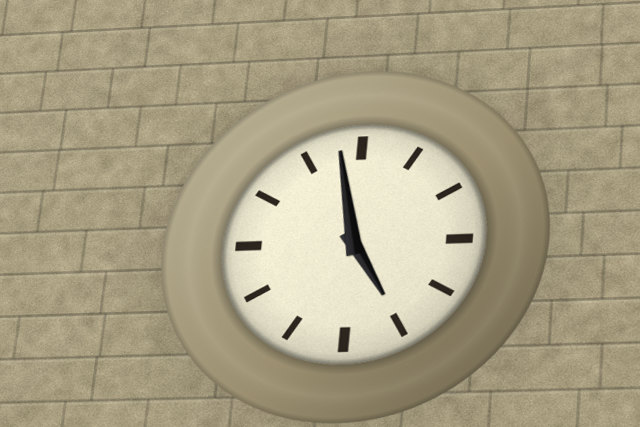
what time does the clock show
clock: 4:58
